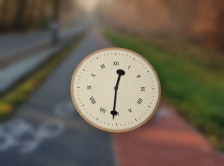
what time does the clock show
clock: 12:31
